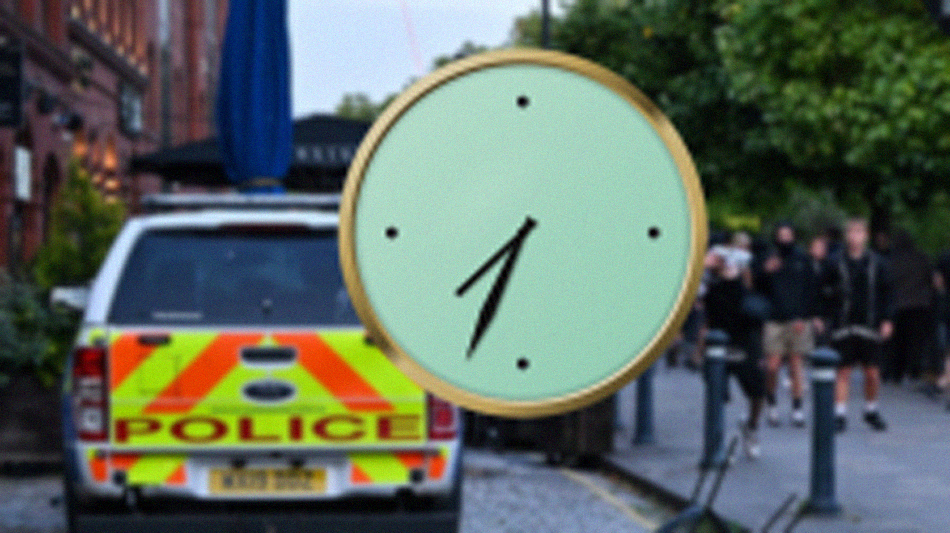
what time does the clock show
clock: 7:34
